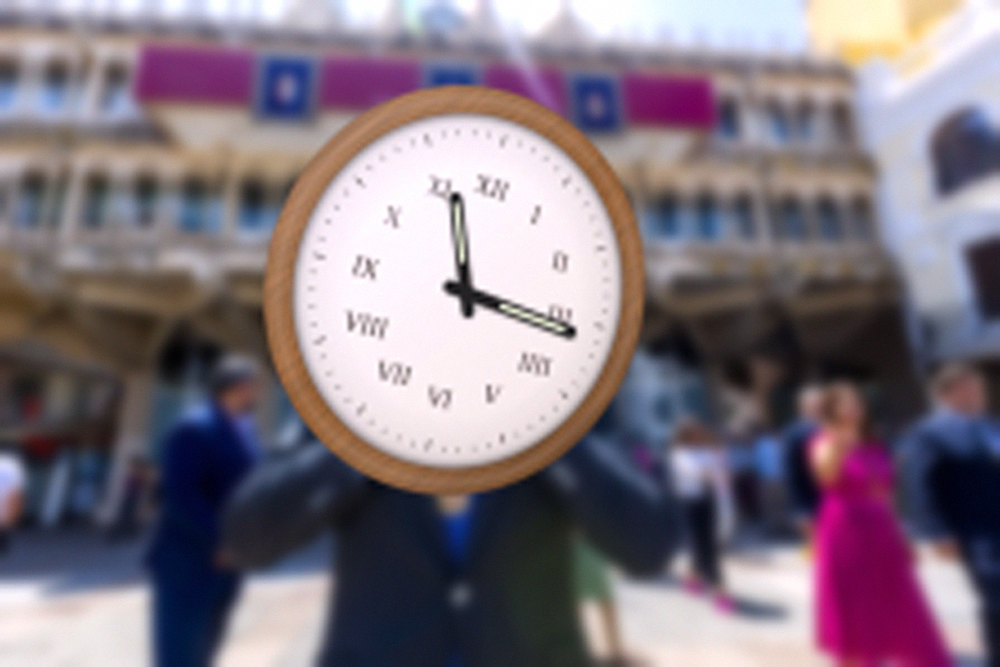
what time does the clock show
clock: 11:16
